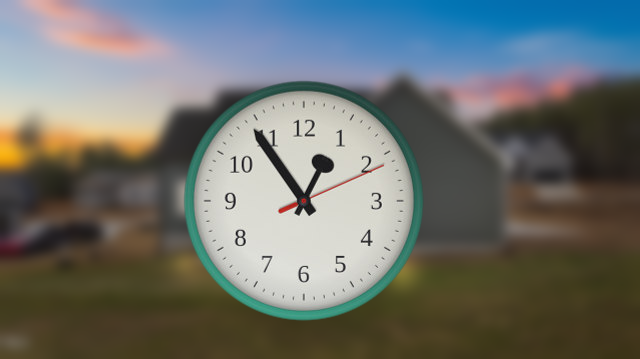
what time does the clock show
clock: 12:54:11
